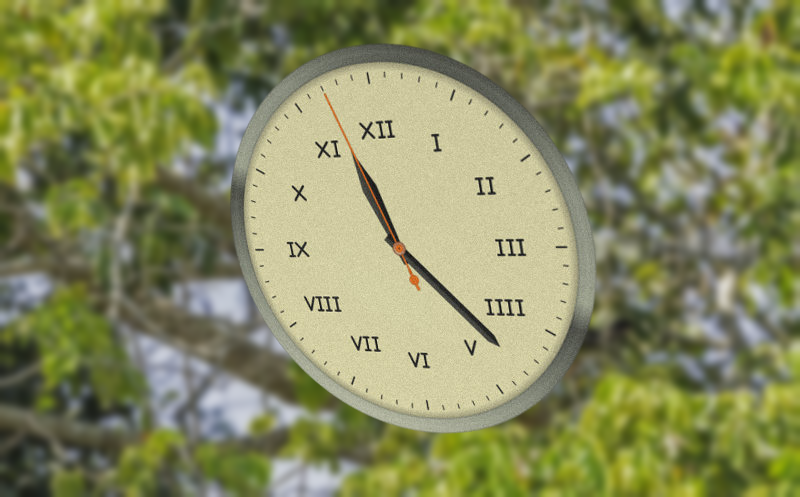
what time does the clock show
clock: 11:22:57
